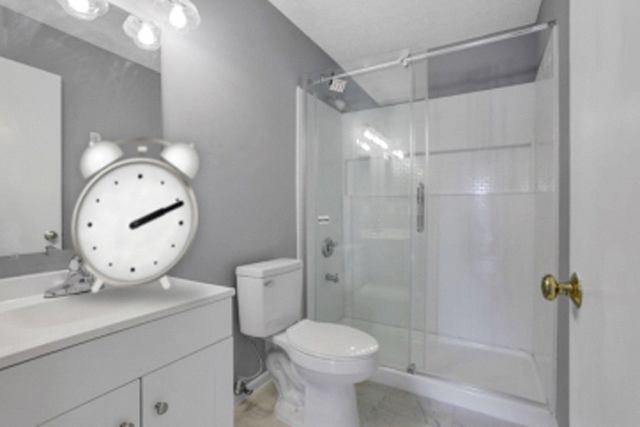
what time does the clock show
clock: 2:11
